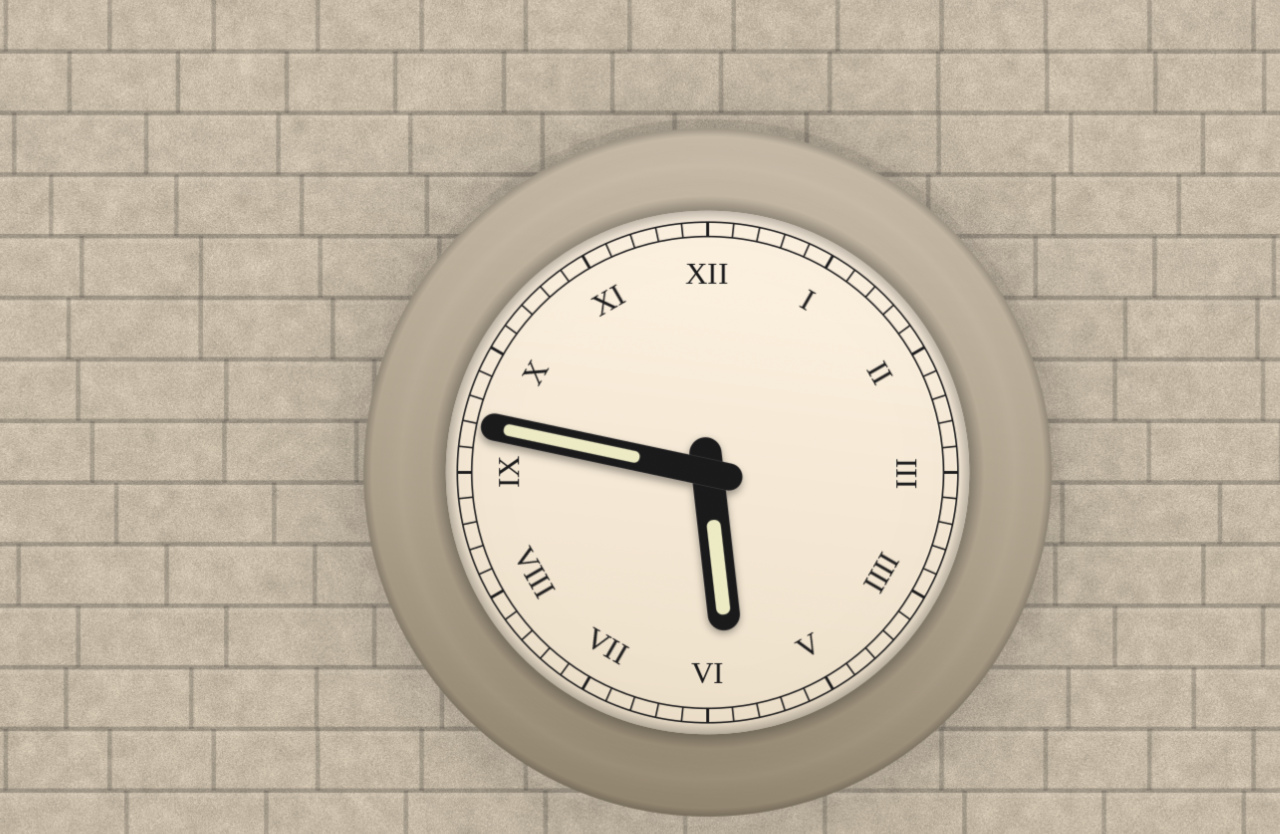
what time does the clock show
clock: 5:47
